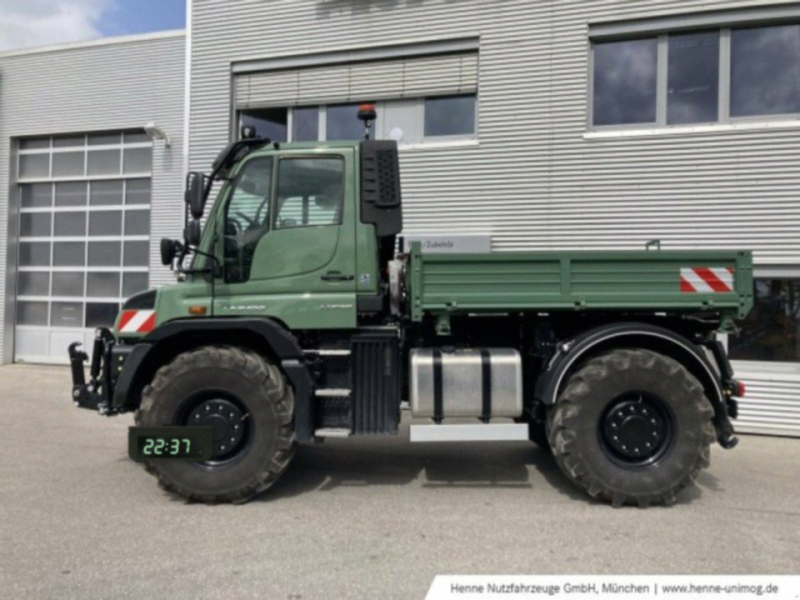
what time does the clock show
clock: 22:37
